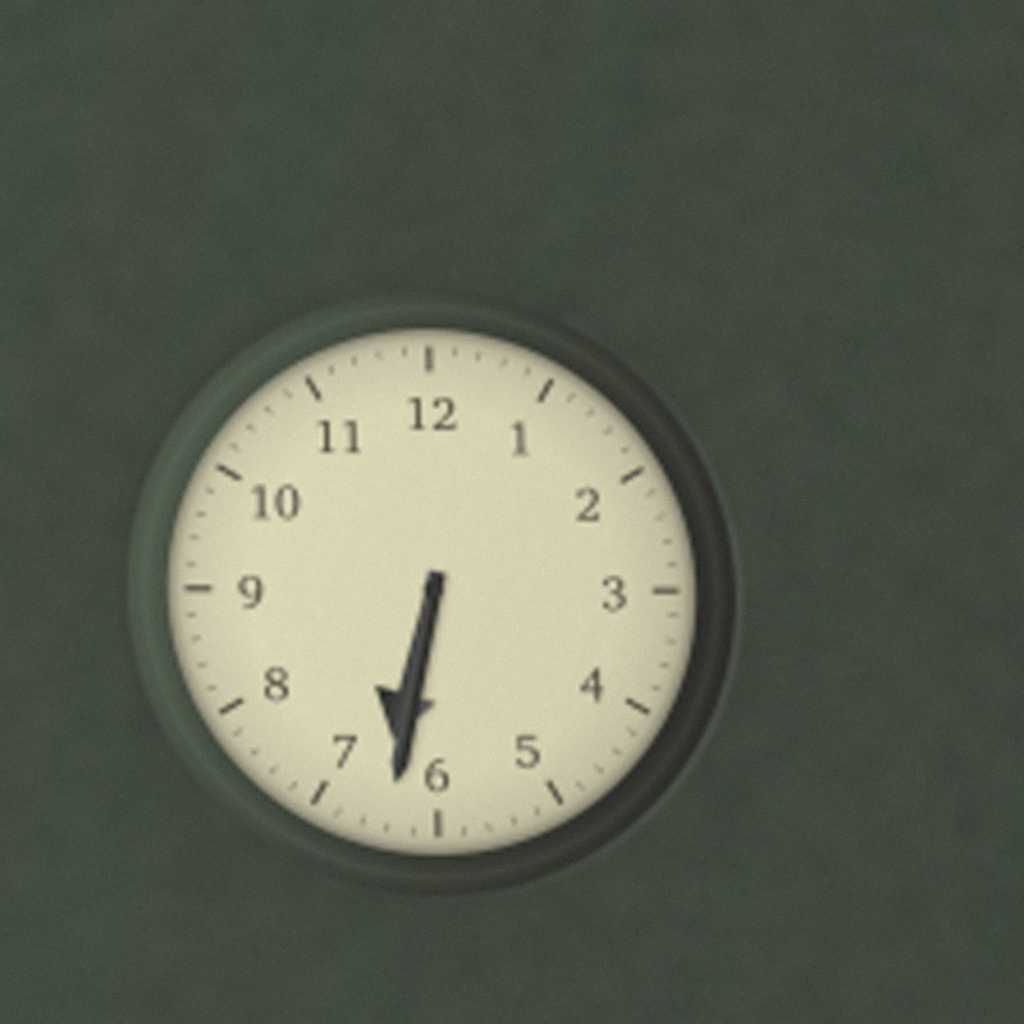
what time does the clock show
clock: 6:32
